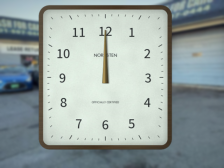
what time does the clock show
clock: 12:00
